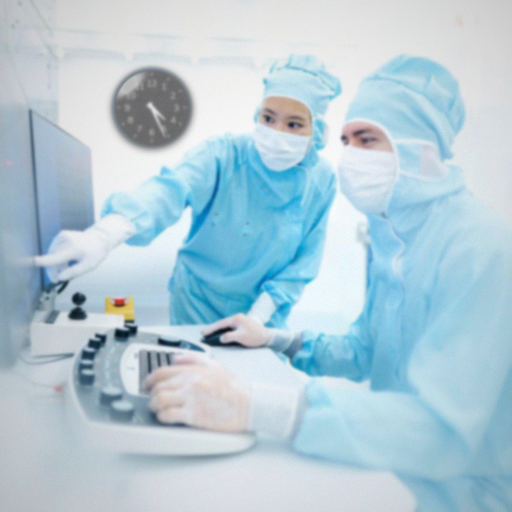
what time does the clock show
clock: 4:26
